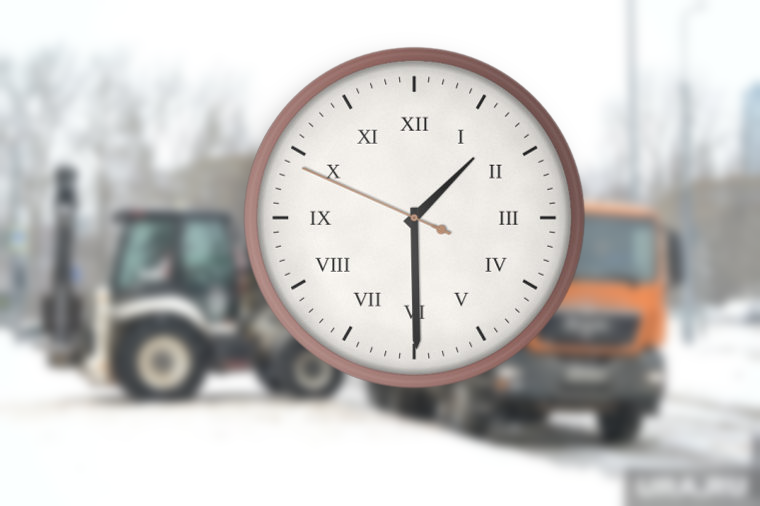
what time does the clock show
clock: 1:29:49
